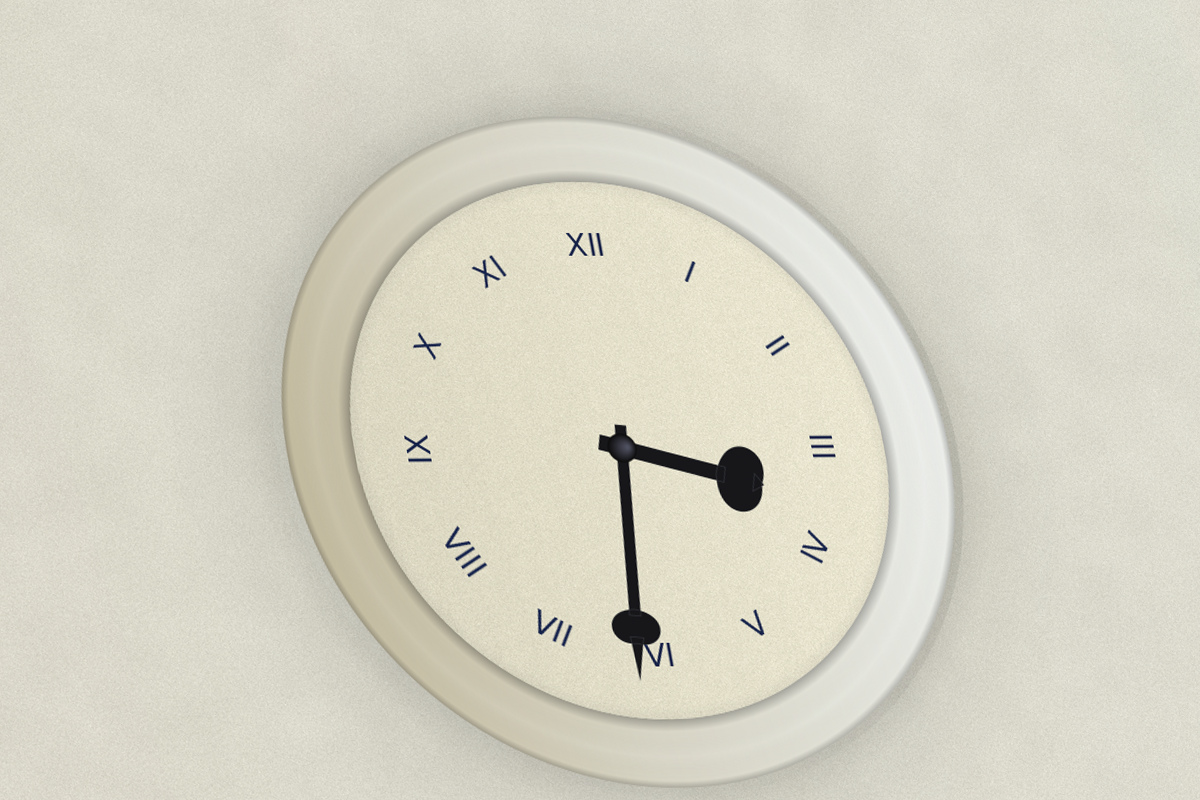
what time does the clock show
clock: 3:31
